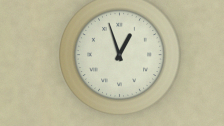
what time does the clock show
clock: 12:57
